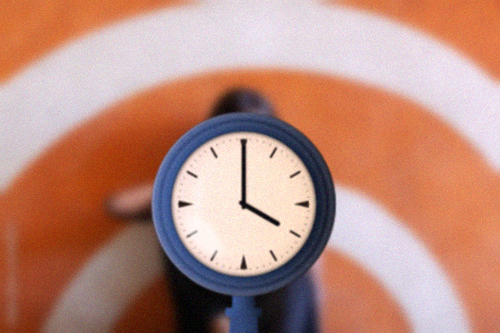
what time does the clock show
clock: 4:00
